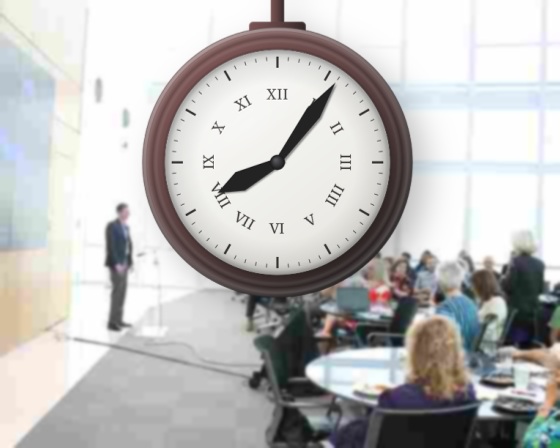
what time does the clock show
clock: 8:06
